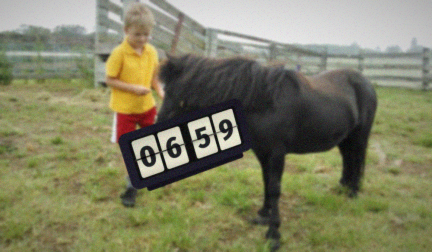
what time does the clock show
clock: 6:59
